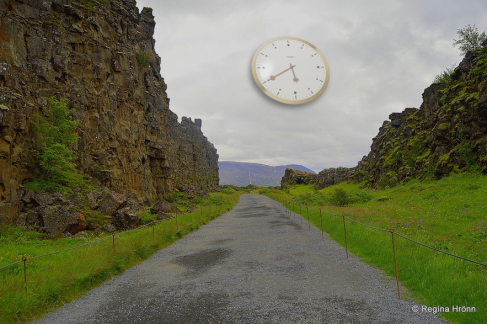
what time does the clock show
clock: 5:40
